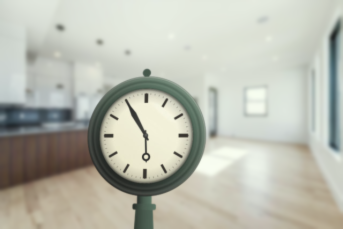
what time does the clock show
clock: 5:55
